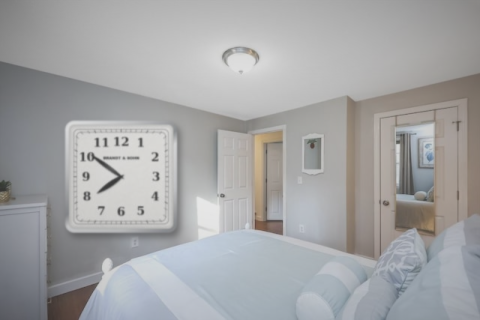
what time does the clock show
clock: 7:51
